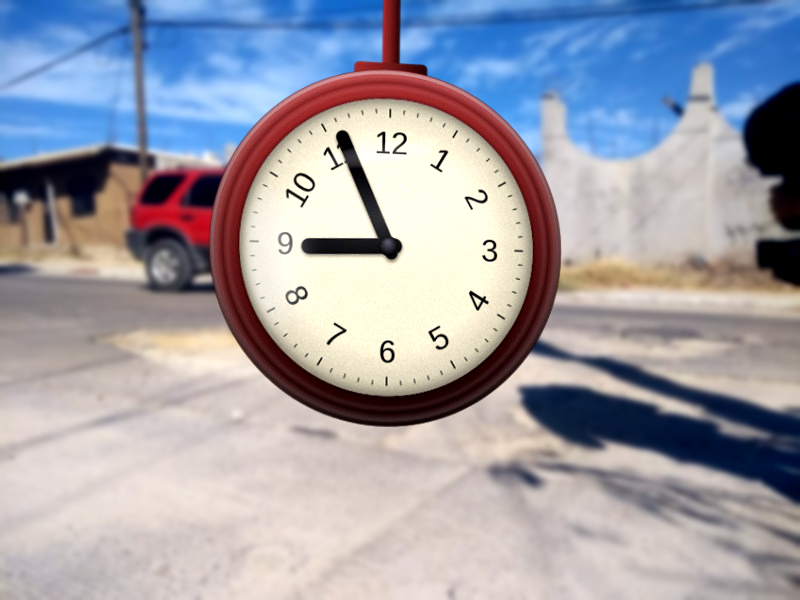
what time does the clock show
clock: 8:56
